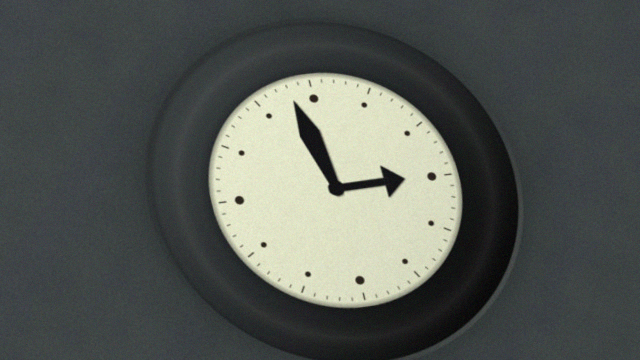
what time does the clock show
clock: 2:58
